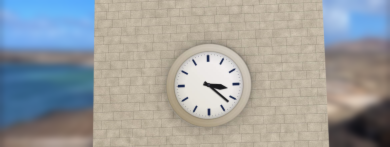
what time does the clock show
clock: 3:22
